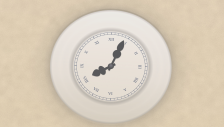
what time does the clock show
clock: 8:04
